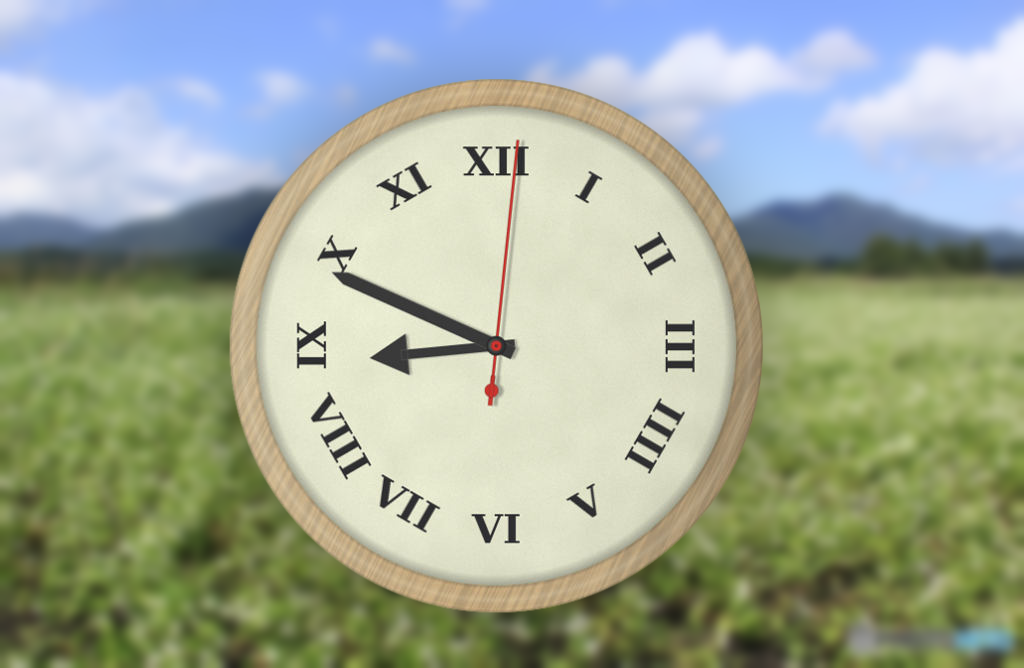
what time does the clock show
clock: 8:49:01
